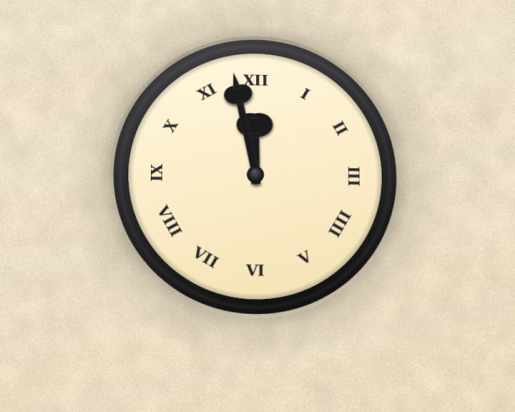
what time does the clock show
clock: 11:58
